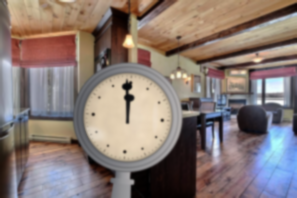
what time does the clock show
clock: 11:59
